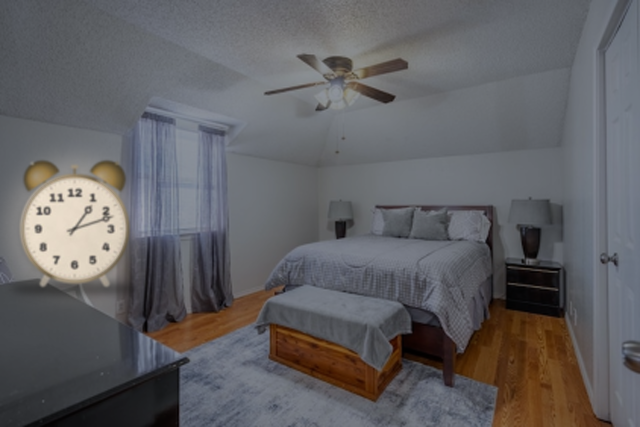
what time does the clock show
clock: 1:12
